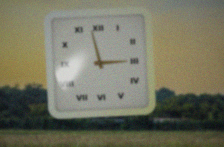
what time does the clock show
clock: 2:58
